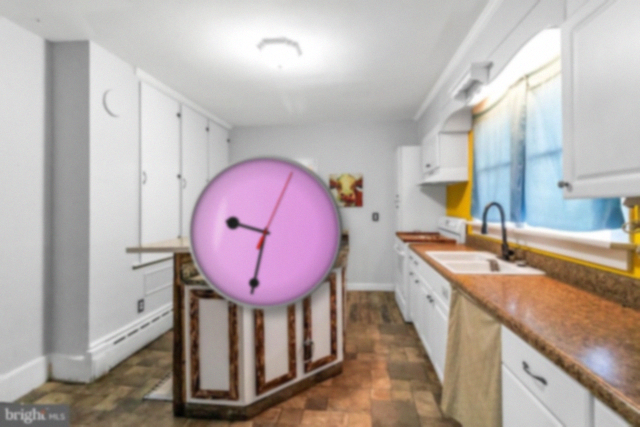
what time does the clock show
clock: 9:32:04
